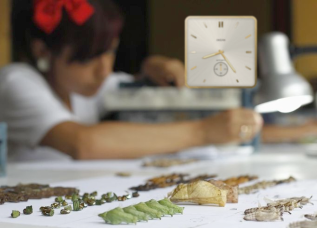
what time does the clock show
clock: 8:24
